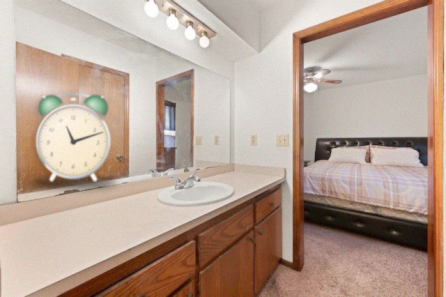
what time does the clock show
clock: 11:12
